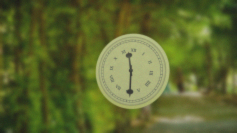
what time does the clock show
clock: 11:29
